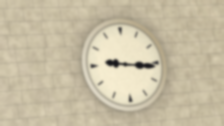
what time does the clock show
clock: 9:16
